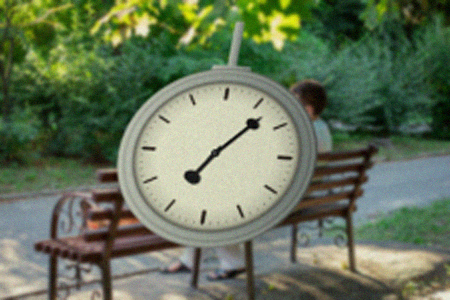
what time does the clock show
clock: 7:07
